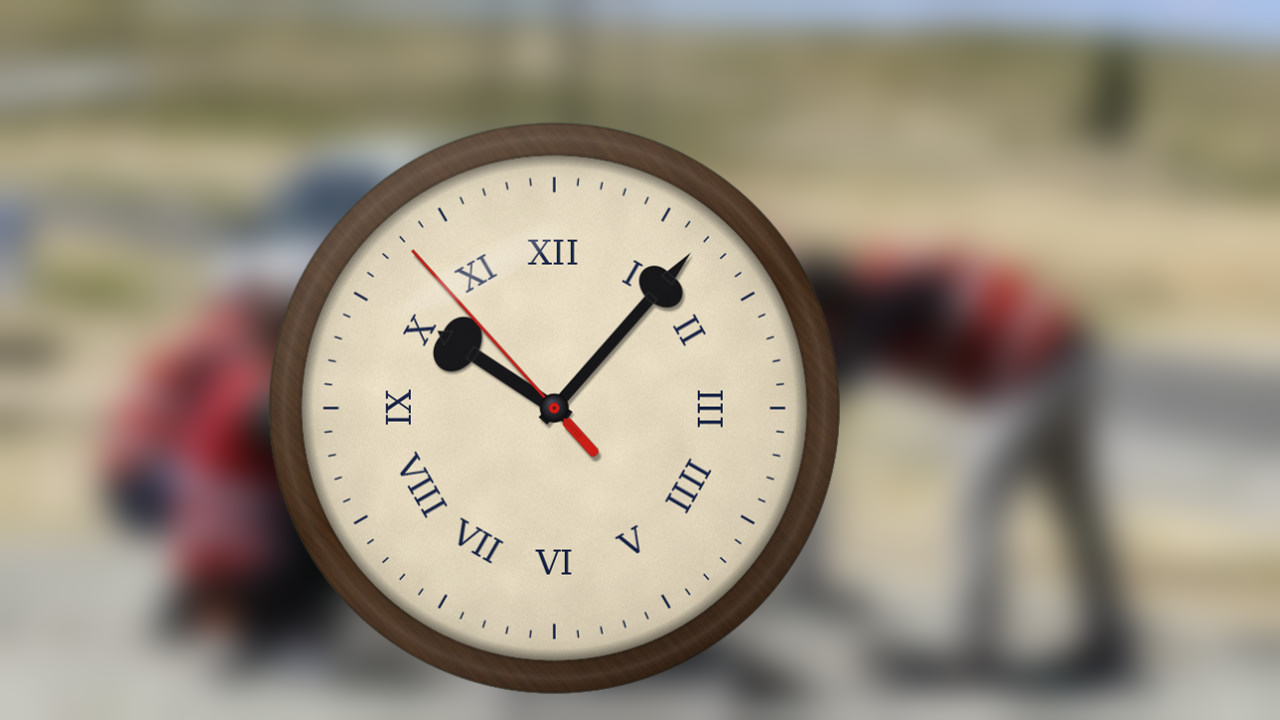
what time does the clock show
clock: 10:06:53
